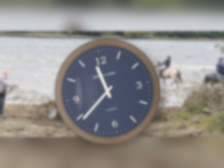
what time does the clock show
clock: 11:39
